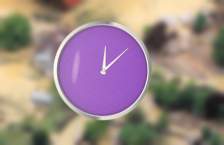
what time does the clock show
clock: 12:08
